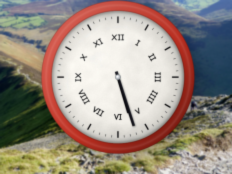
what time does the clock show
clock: 5:27
